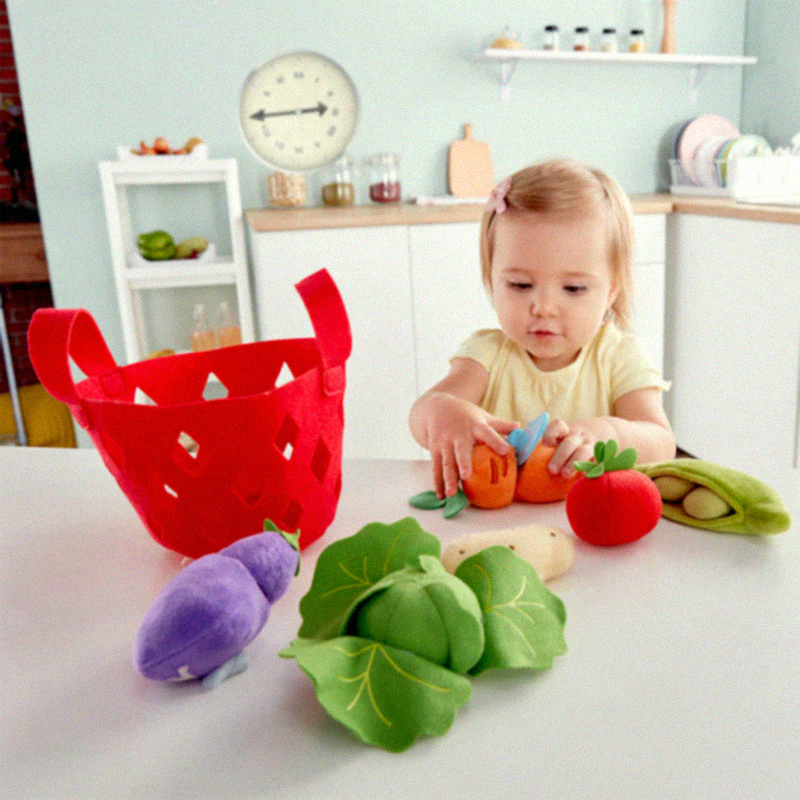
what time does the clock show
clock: 2:44
